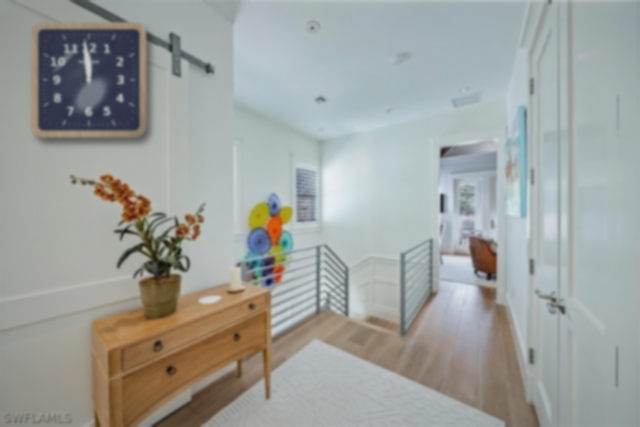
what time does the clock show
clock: 11:59
